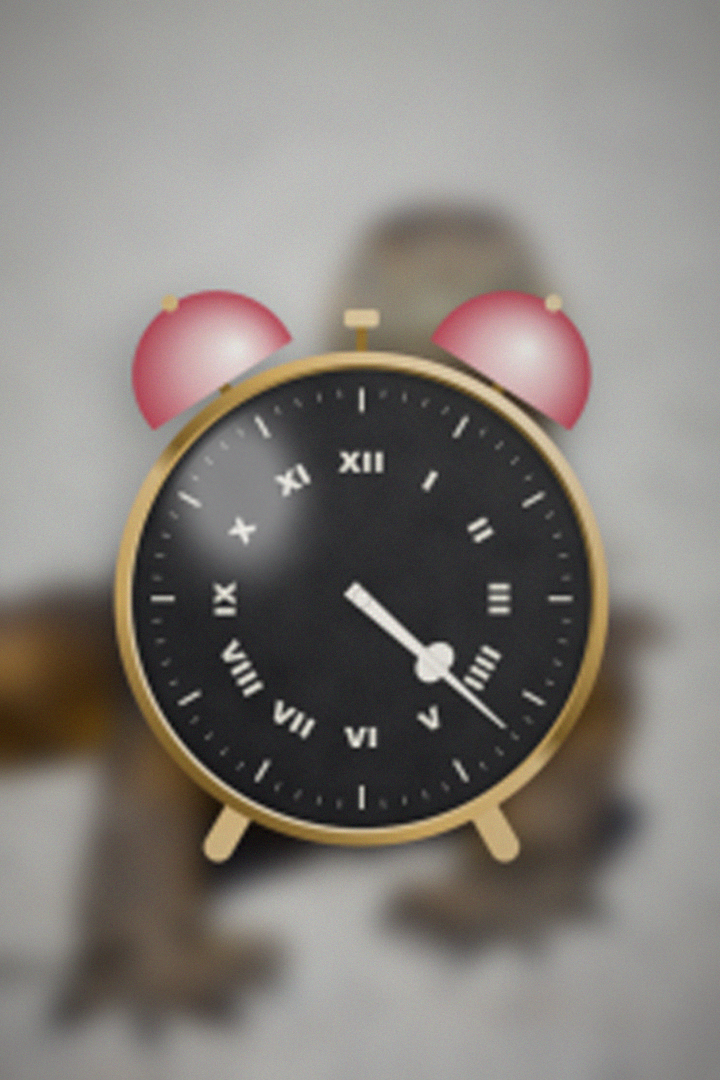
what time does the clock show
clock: 4:22
